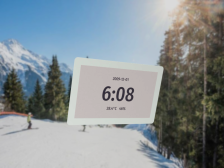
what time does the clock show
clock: 6:08
